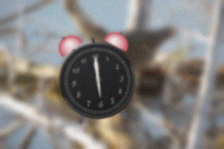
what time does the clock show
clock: 6:00
